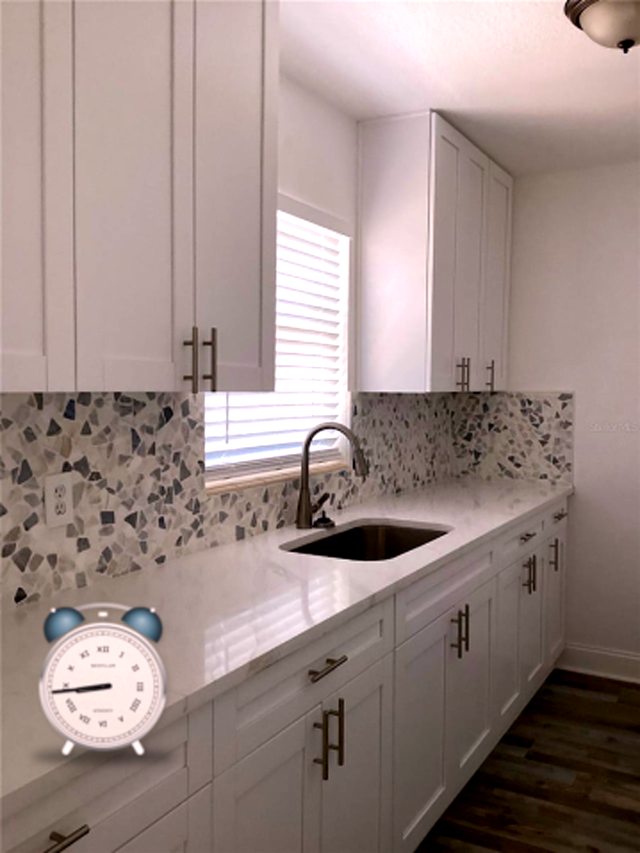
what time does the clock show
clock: 8:44
